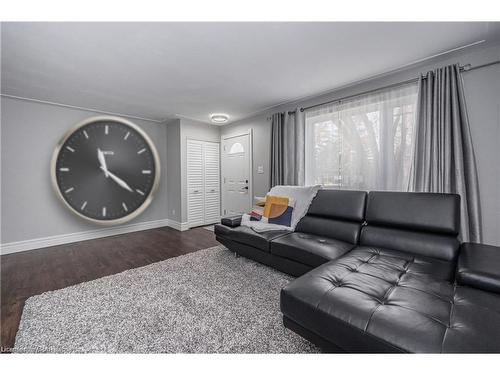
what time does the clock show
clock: 11:21
